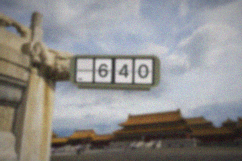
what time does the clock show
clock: 6:40
